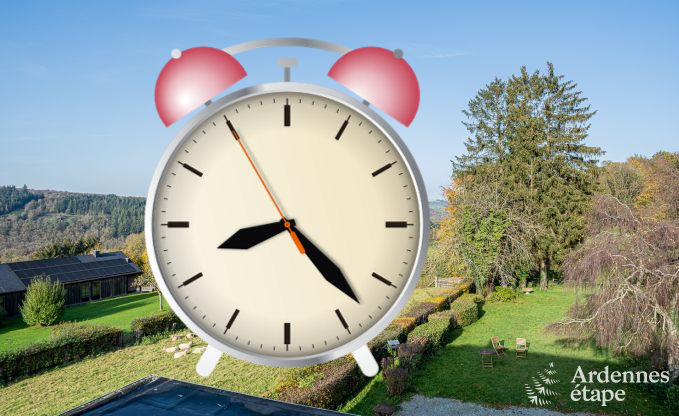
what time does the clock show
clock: 8:22:55
